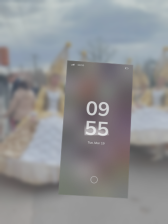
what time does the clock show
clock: 9:55
